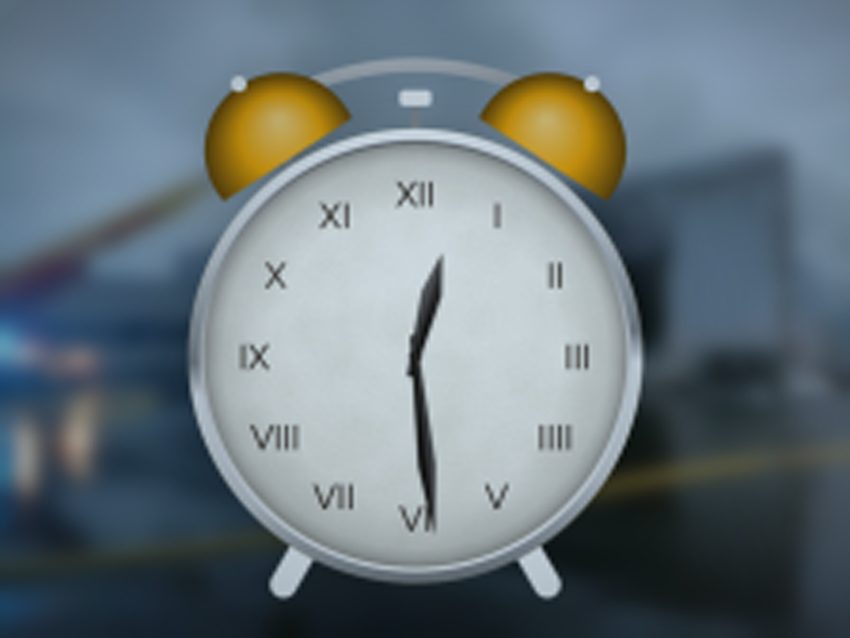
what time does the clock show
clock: 12:29
